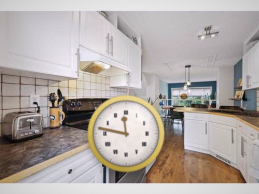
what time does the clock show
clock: 11:47
